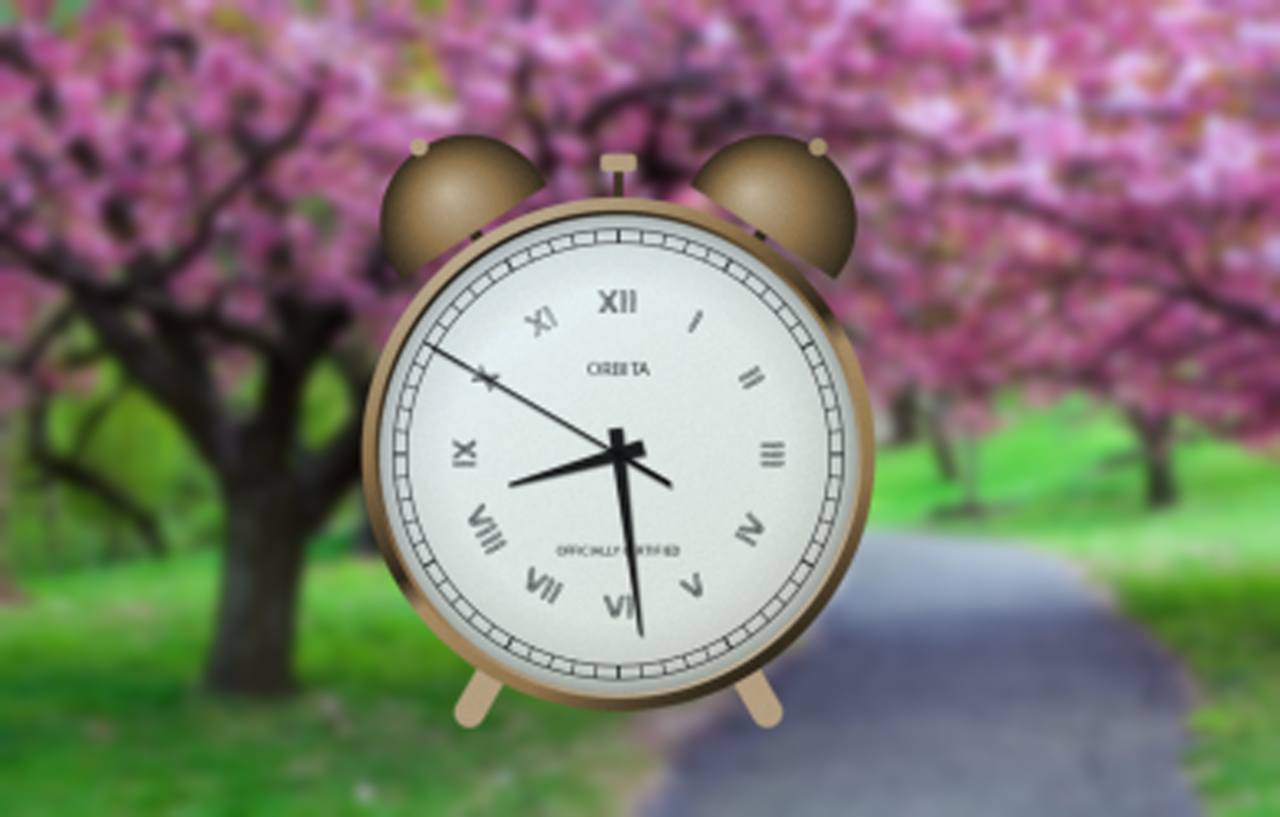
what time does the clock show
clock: 8:28:50
